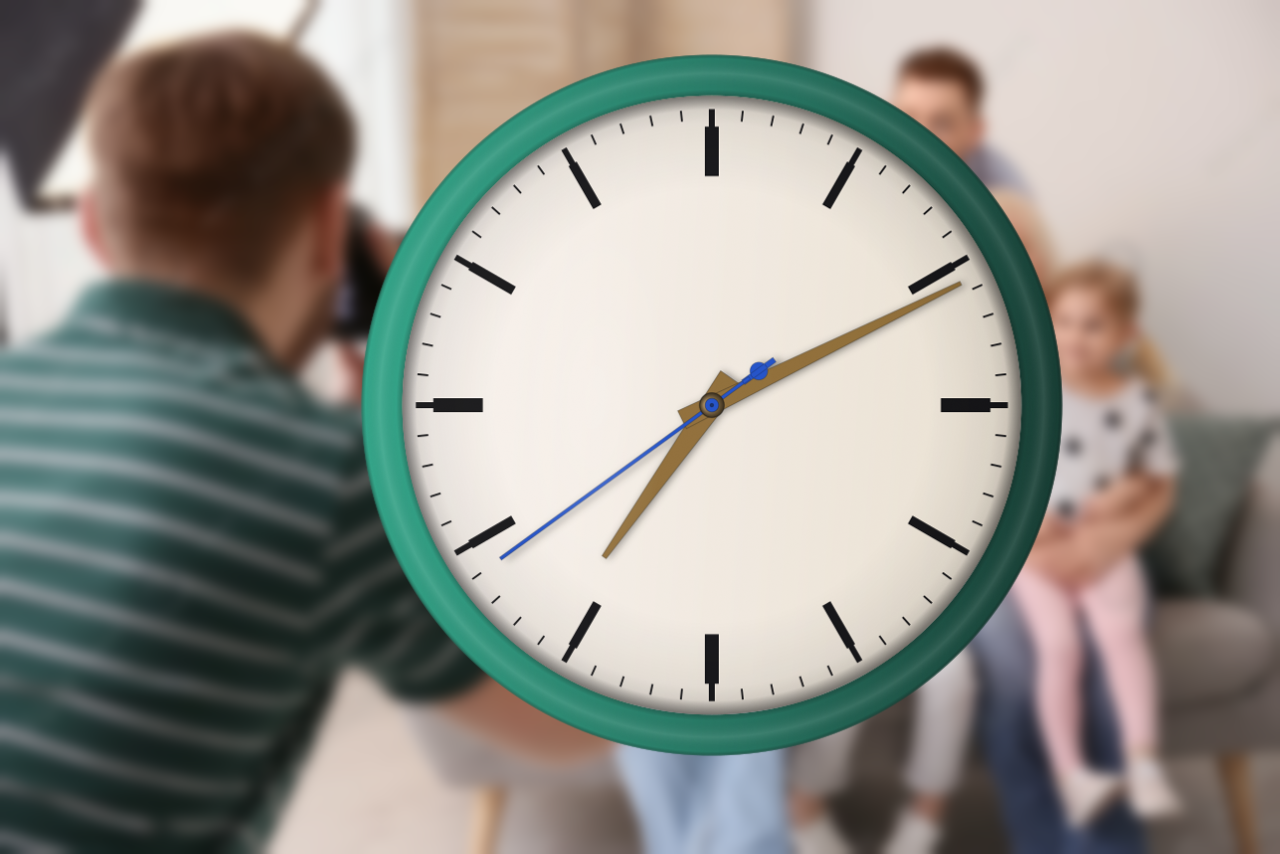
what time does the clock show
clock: 7:10:39
